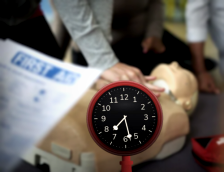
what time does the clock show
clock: 7:28
